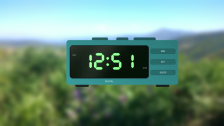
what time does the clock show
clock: 12:51
